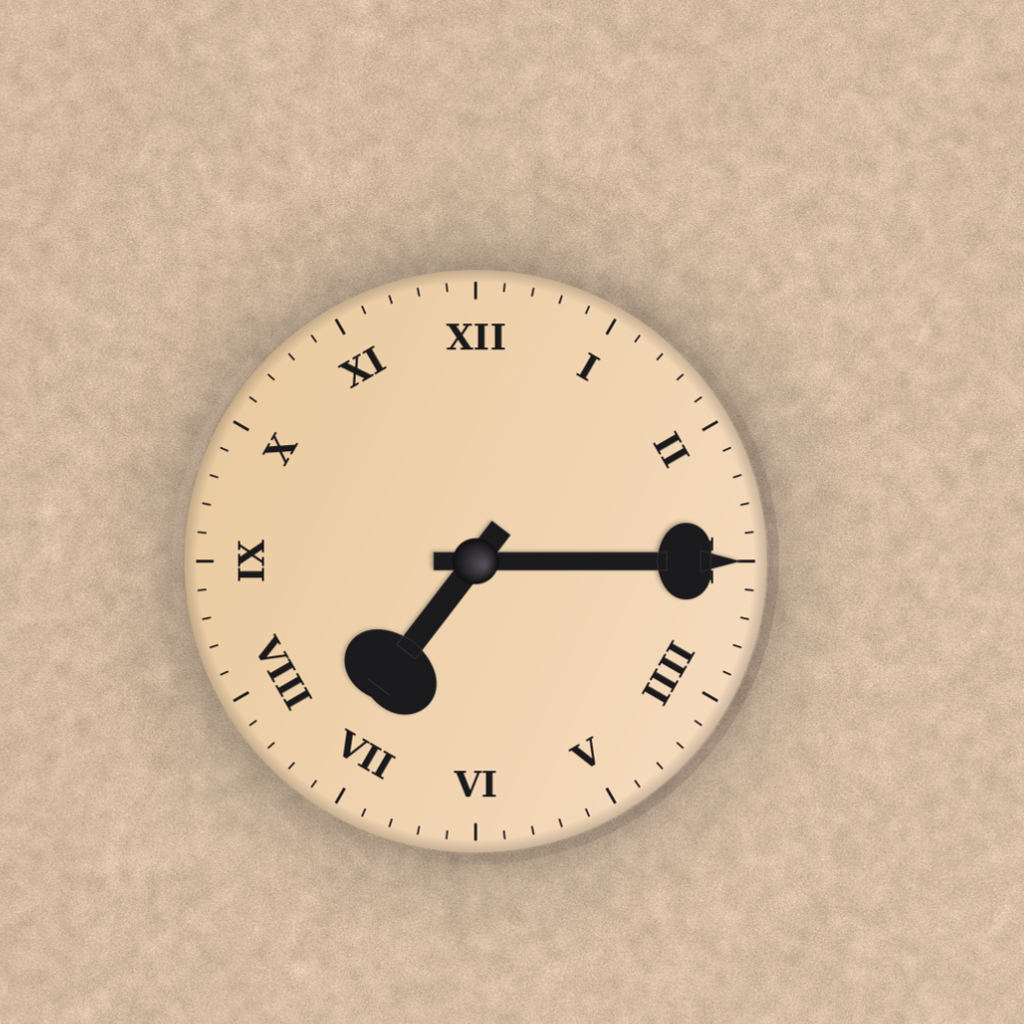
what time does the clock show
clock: 7:15
